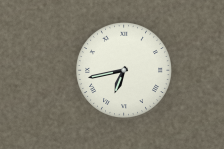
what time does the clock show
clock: 6:43
